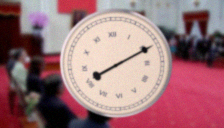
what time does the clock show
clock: 8:11
